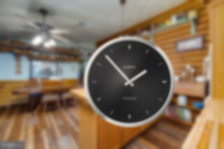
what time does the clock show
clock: 1:53
